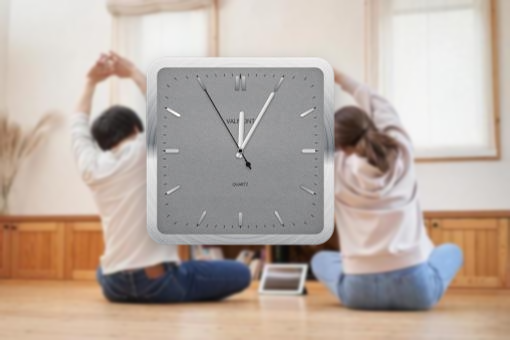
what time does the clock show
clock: 12:04:55
